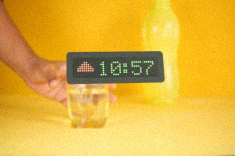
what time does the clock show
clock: 10:57
